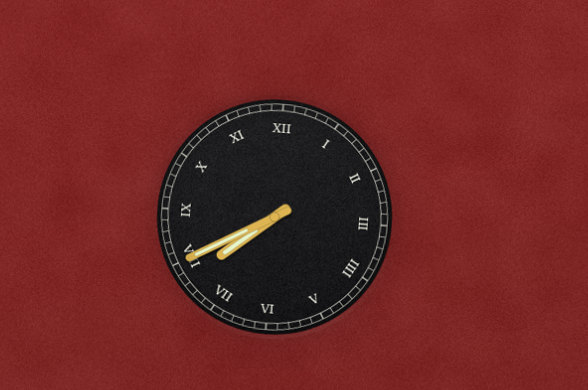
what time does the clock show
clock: 7:40
